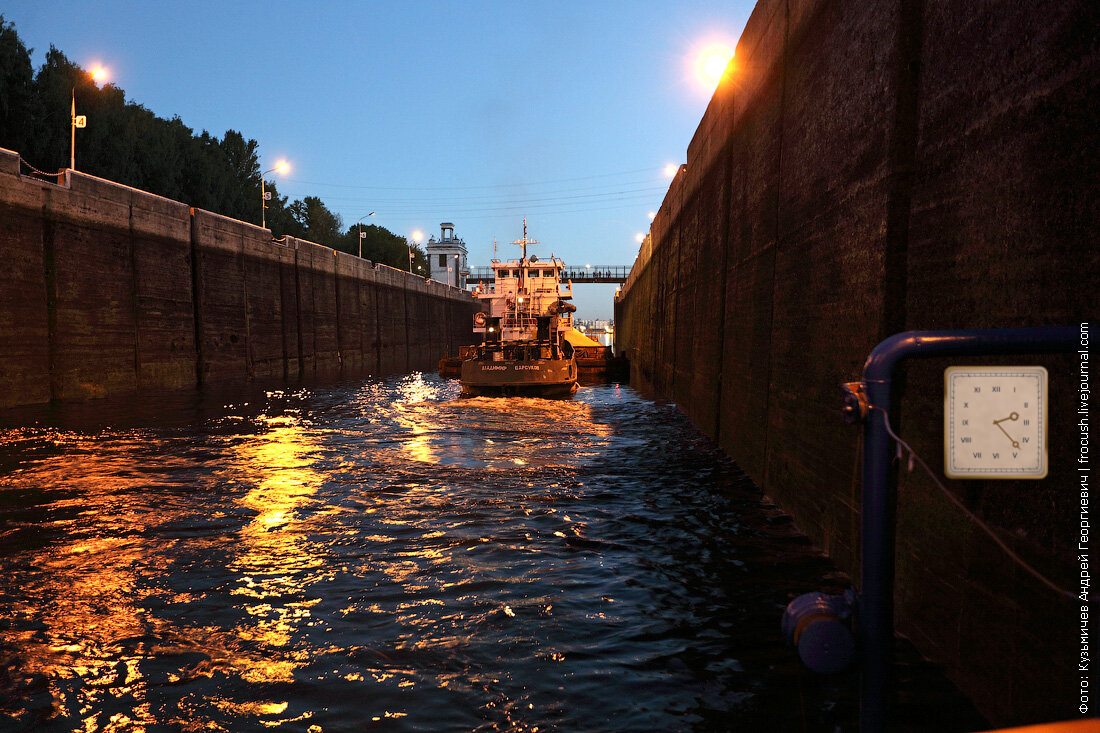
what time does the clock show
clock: 2:23
